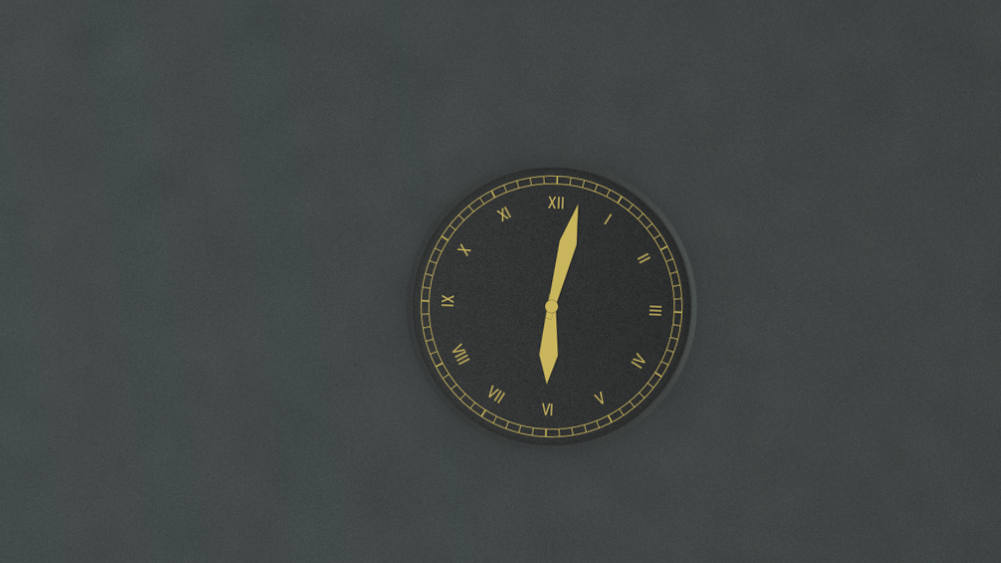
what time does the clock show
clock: 6:02
